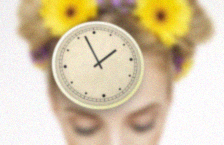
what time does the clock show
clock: 1:57
